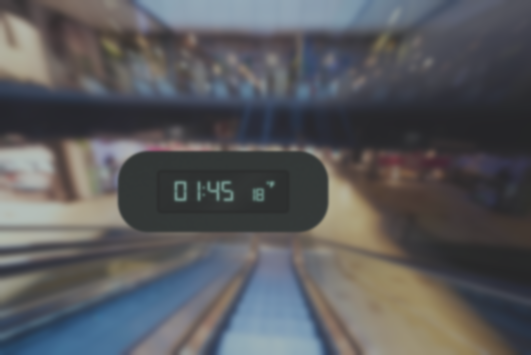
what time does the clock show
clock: 1:45
